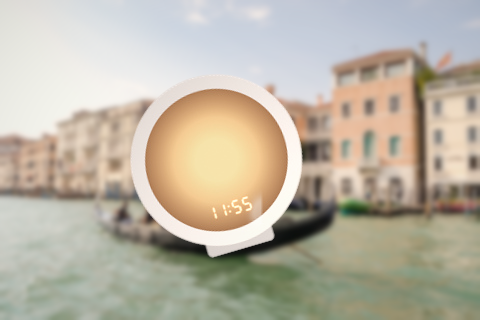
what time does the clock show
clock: 11:55
